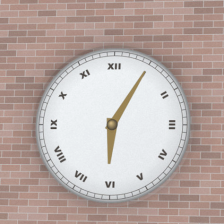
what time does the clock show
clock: 6:05
